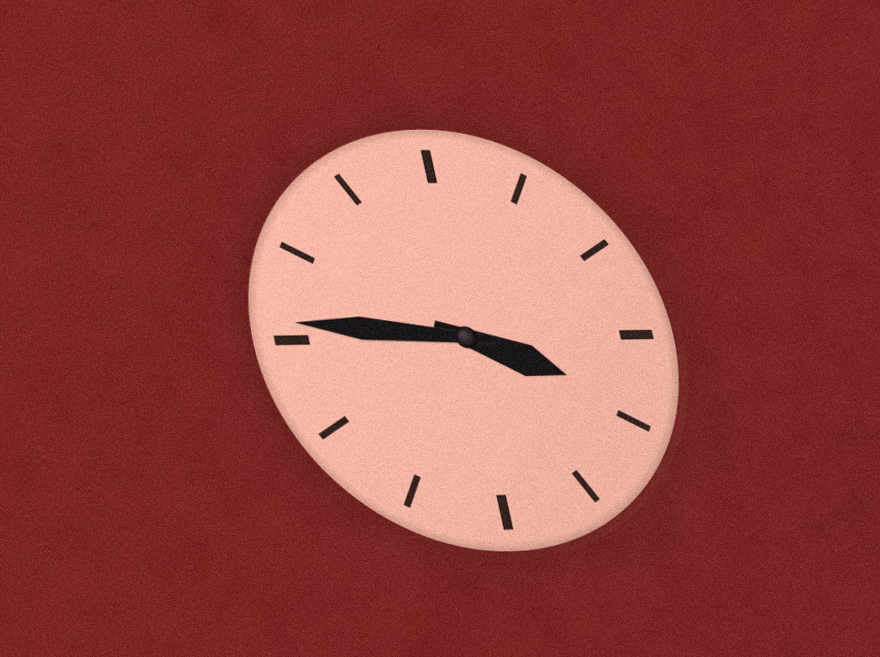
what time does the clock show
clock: 3:46
